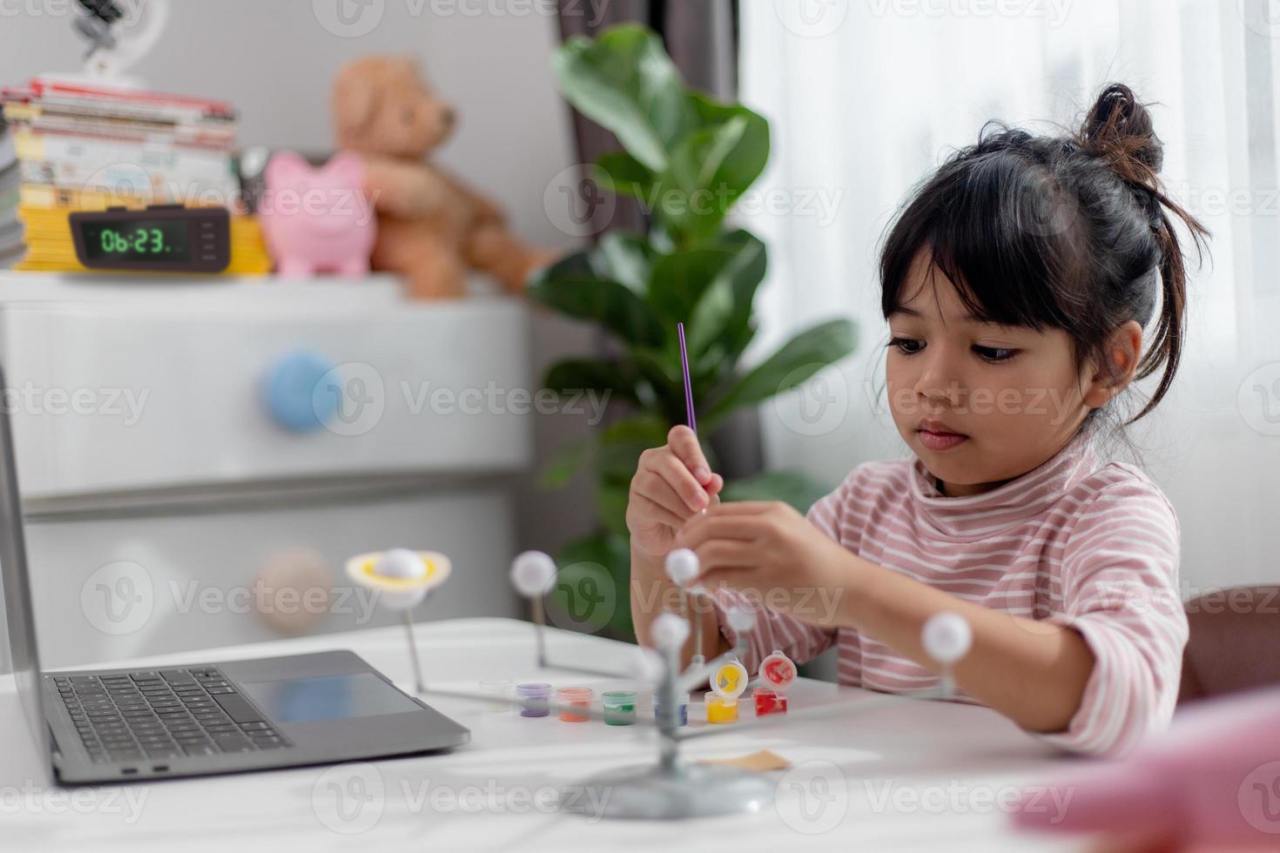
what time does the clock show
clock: 6:23
